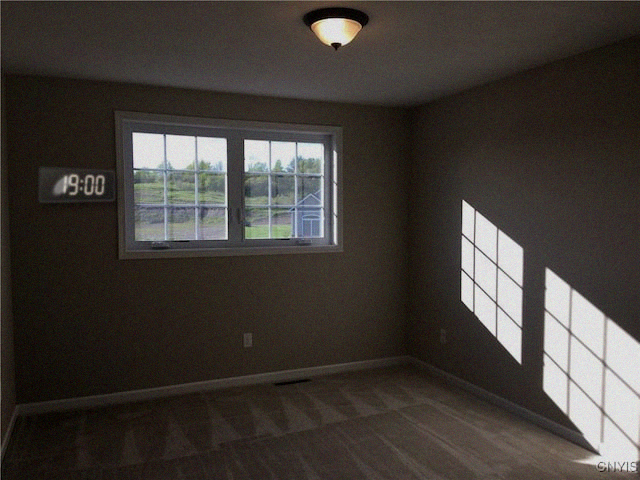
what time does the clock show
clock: 19:00
